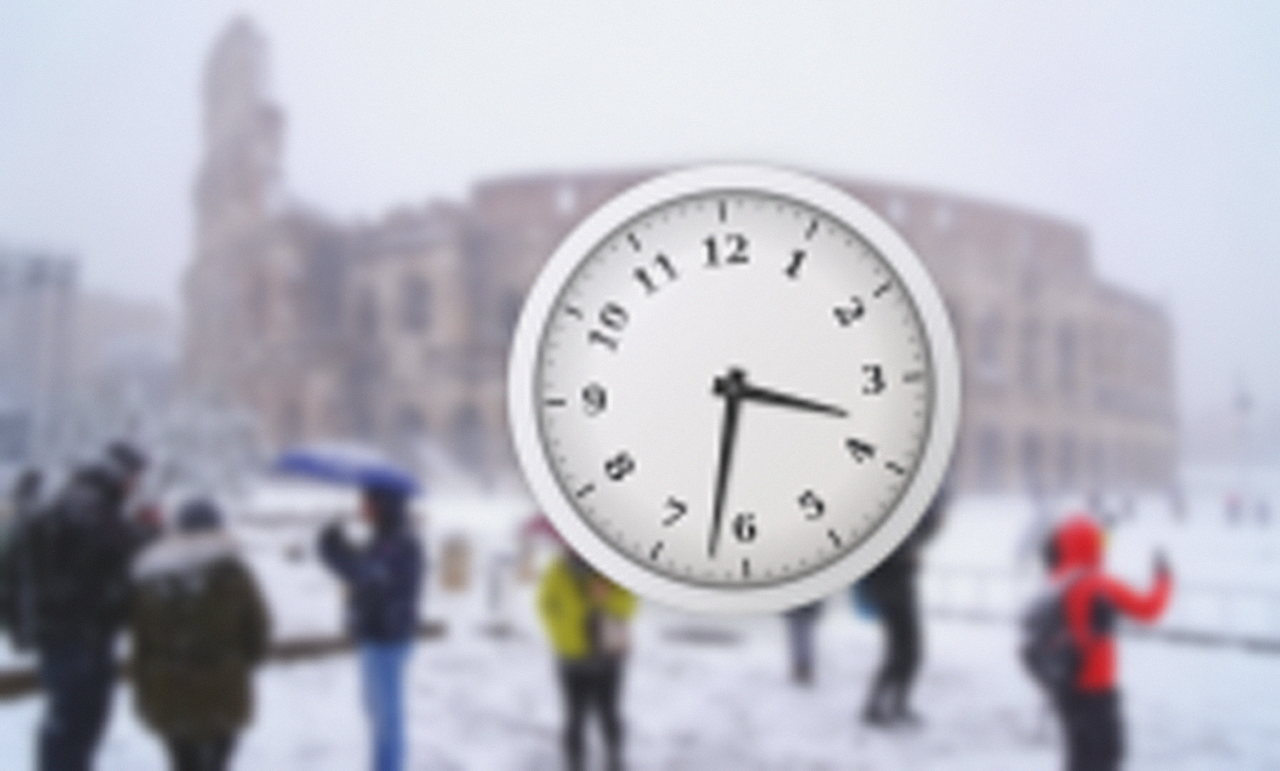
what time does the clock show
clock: 3:32
